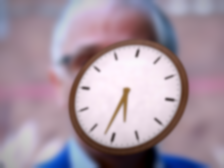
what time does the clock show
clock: 5:32
